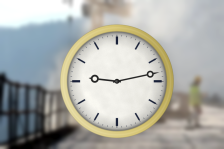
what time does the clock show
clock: 9:13
